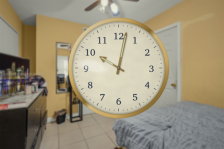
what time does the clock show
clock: 10:02
